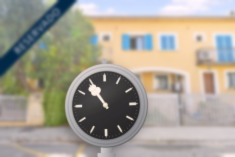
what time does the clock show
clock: 10:54
